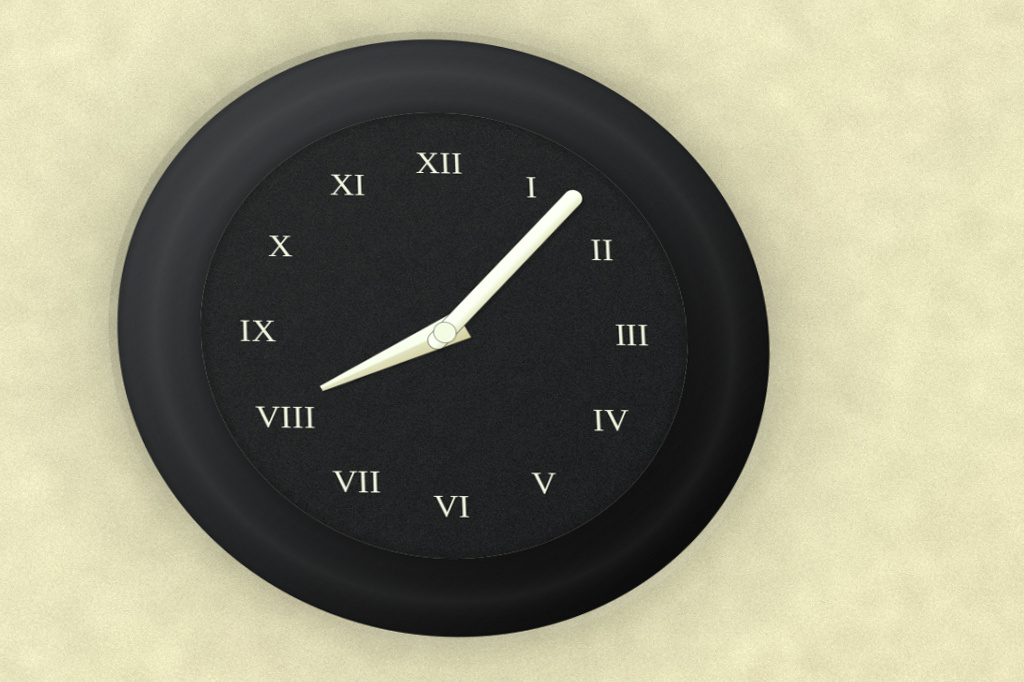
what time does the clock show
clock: 8:07
